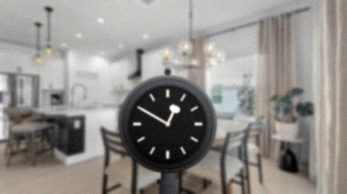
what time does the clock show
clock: 12:50
